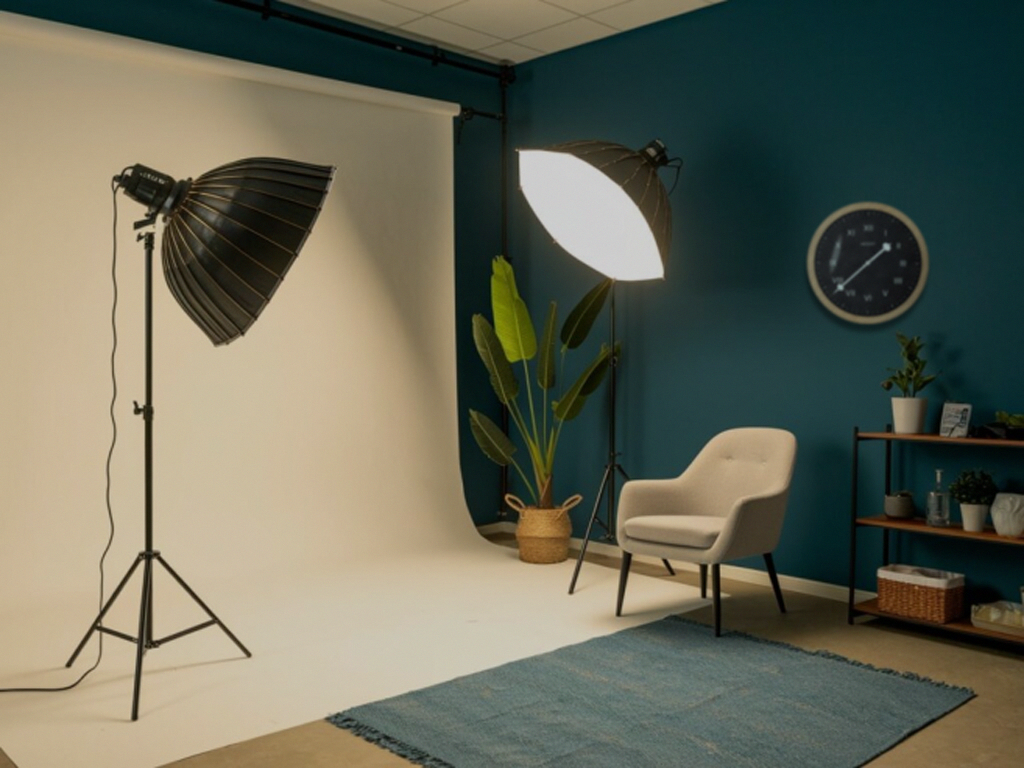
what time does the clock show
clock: 1:38
